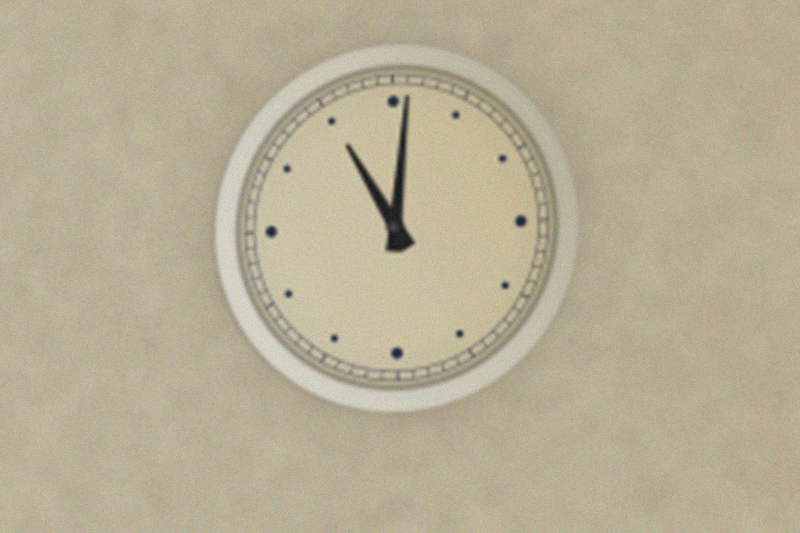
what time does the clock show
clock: 11:01
